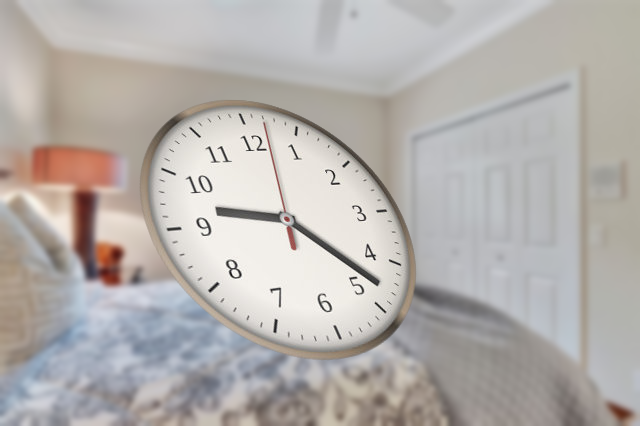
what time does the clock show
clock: 9:23:02
